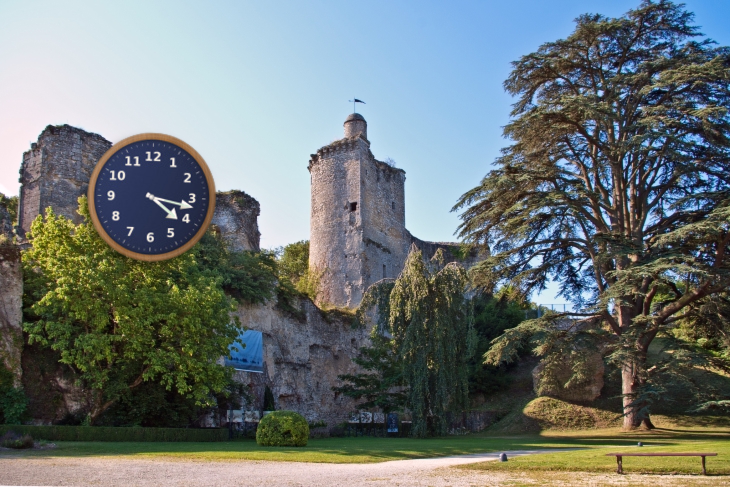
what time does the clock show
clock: 4:17
